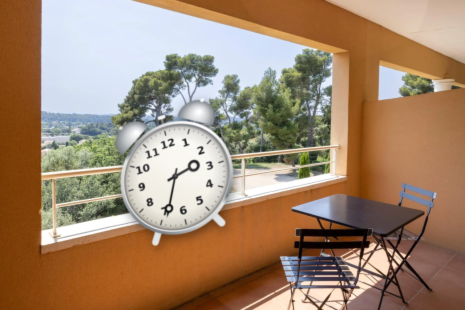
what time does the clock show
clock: 2:34
